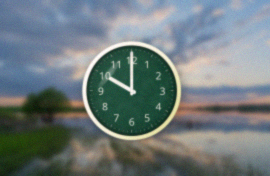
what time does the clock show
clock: 10:00
